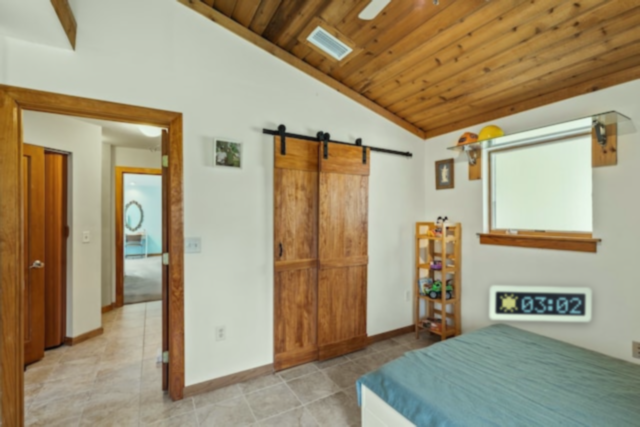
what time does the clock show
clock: 3:02
